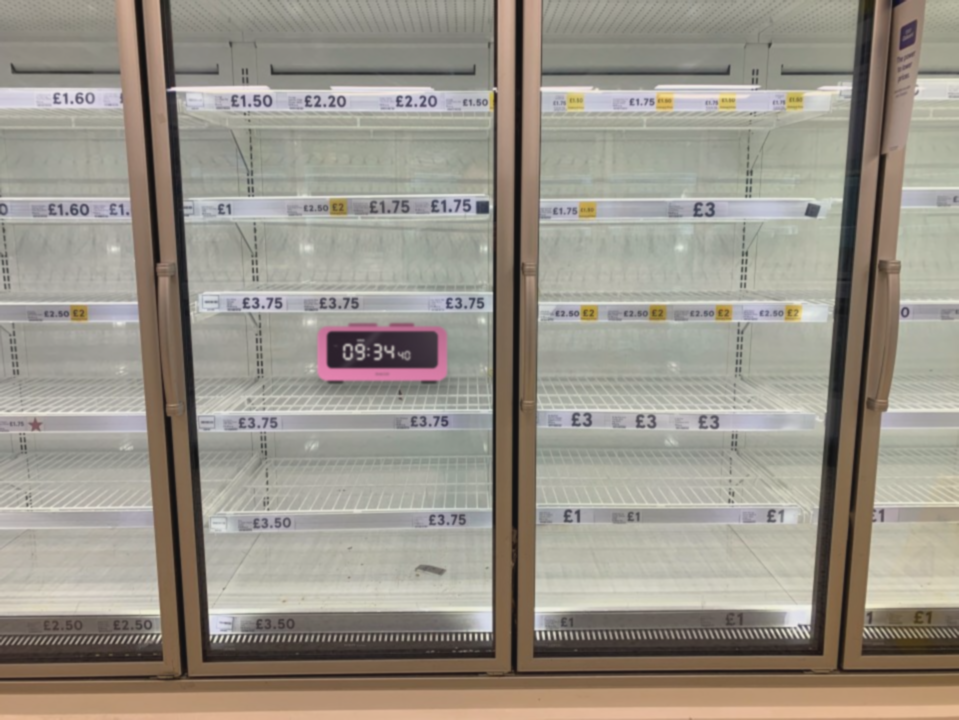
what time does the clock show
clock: 9:34
